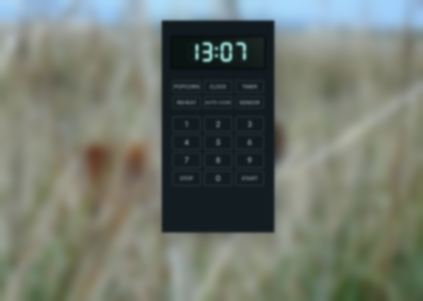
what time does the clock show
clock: 13:07
